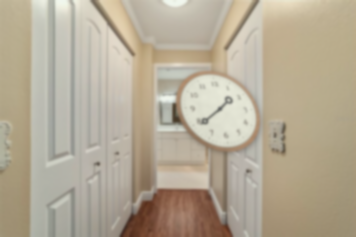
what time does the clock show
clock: 1:39
